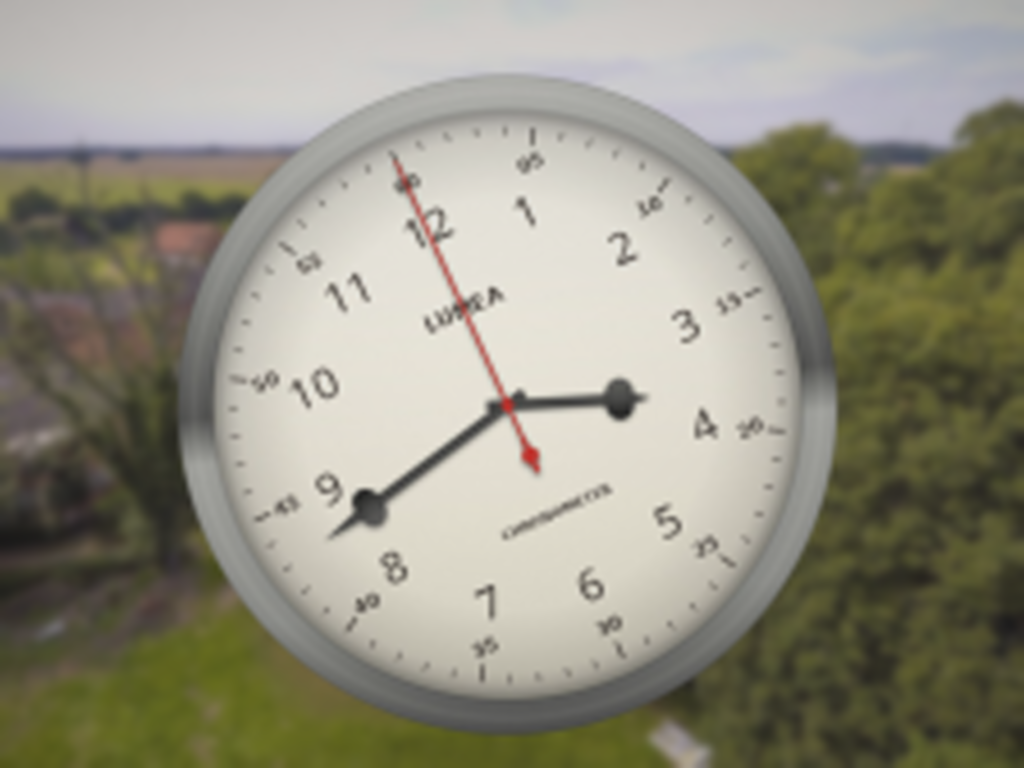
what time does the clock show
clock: 3:43:00
